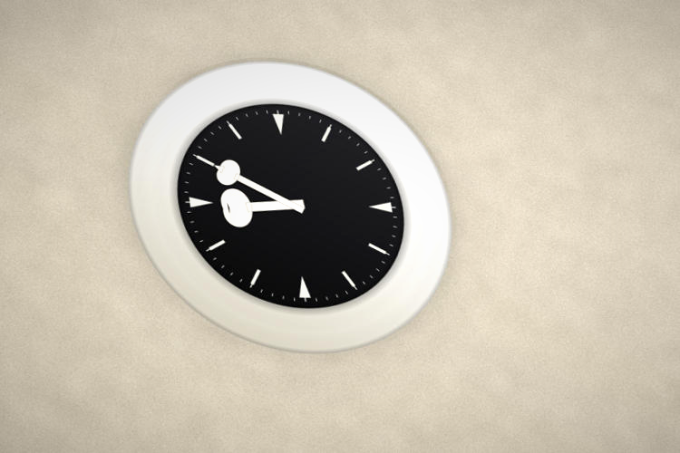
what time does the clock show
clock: 8:50
